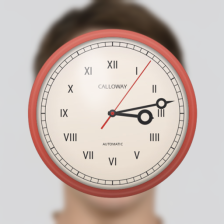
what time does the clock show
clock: 3:13:06
